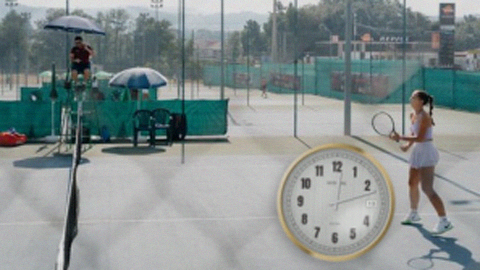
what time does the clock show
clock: 12:12
